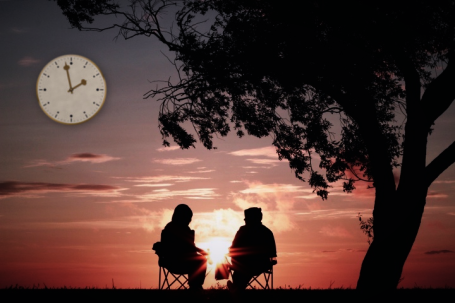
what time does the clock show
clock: 1:58
